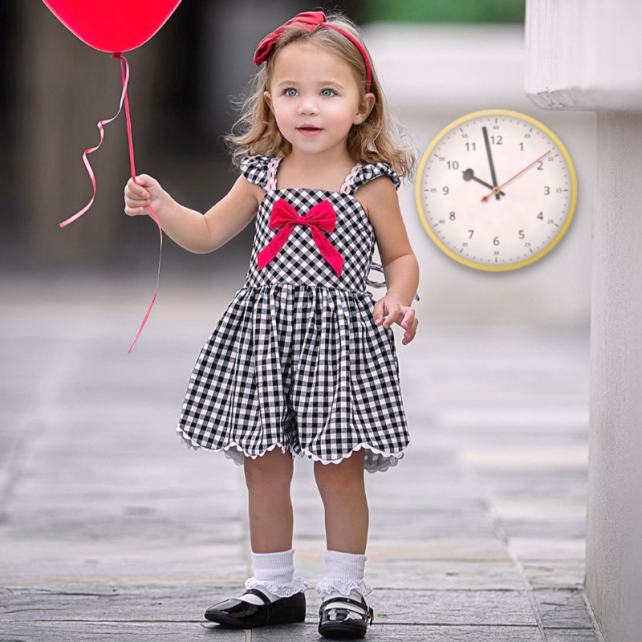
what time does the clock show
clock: 9:58:09
